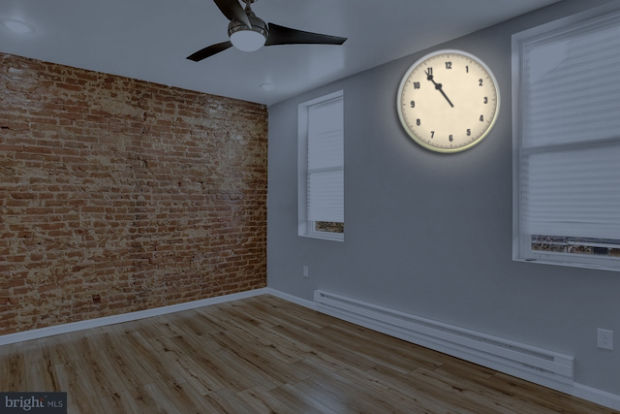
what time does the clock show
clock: 10:54
